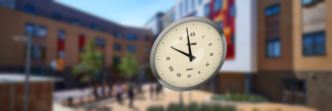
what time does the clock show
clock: 9:58
